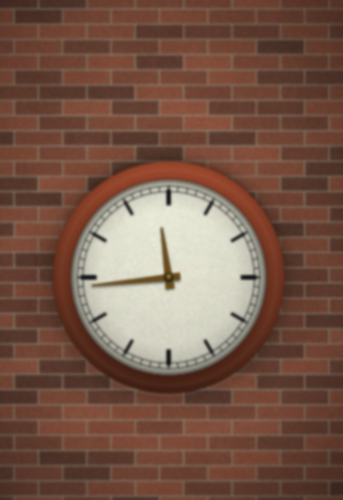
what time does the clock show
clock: 11:44
